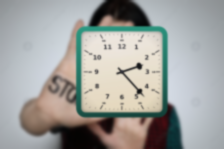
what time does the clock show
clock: 2:23
